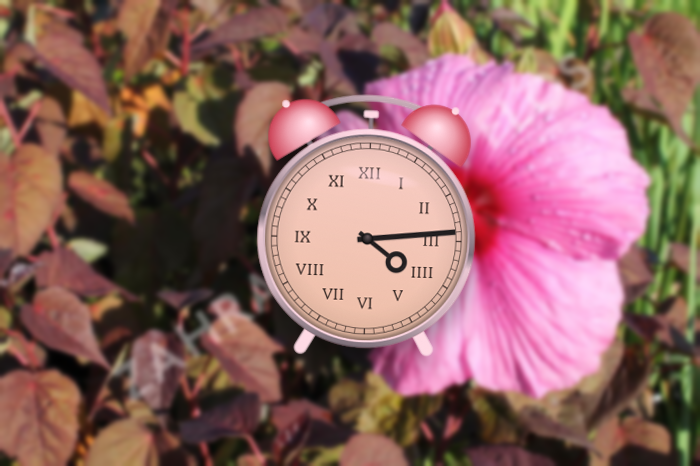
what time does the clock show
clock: 4:14
